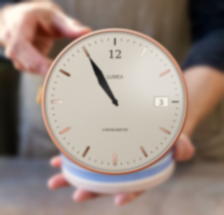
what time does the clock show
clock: 10:55
